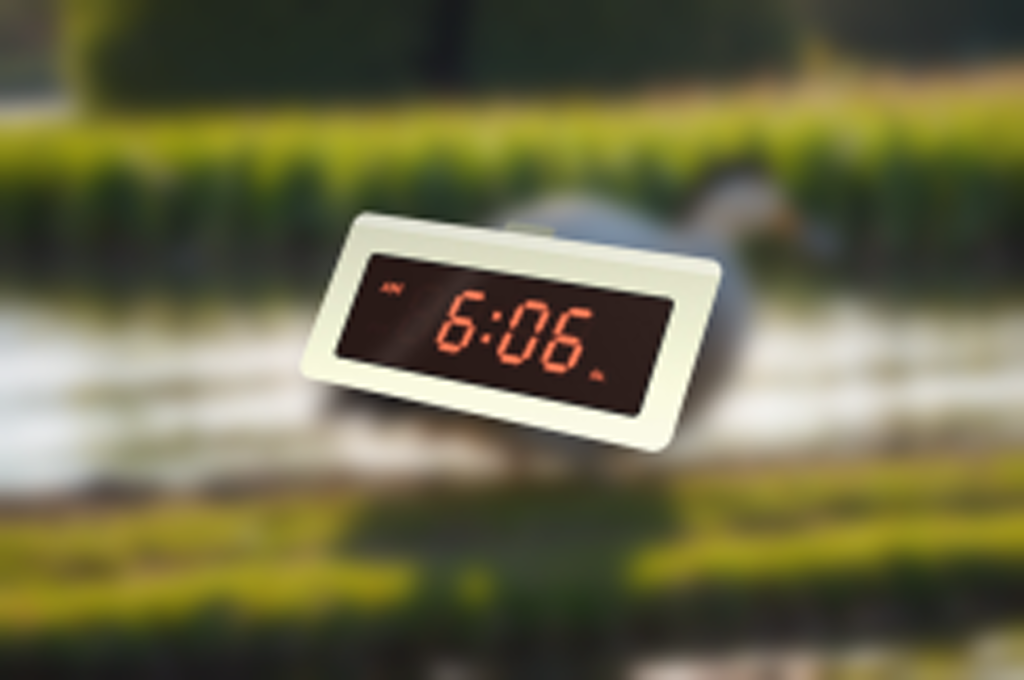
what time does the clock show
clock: 6:06
